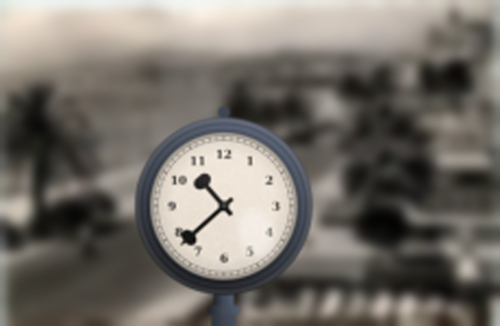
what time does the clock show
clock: 10:38
